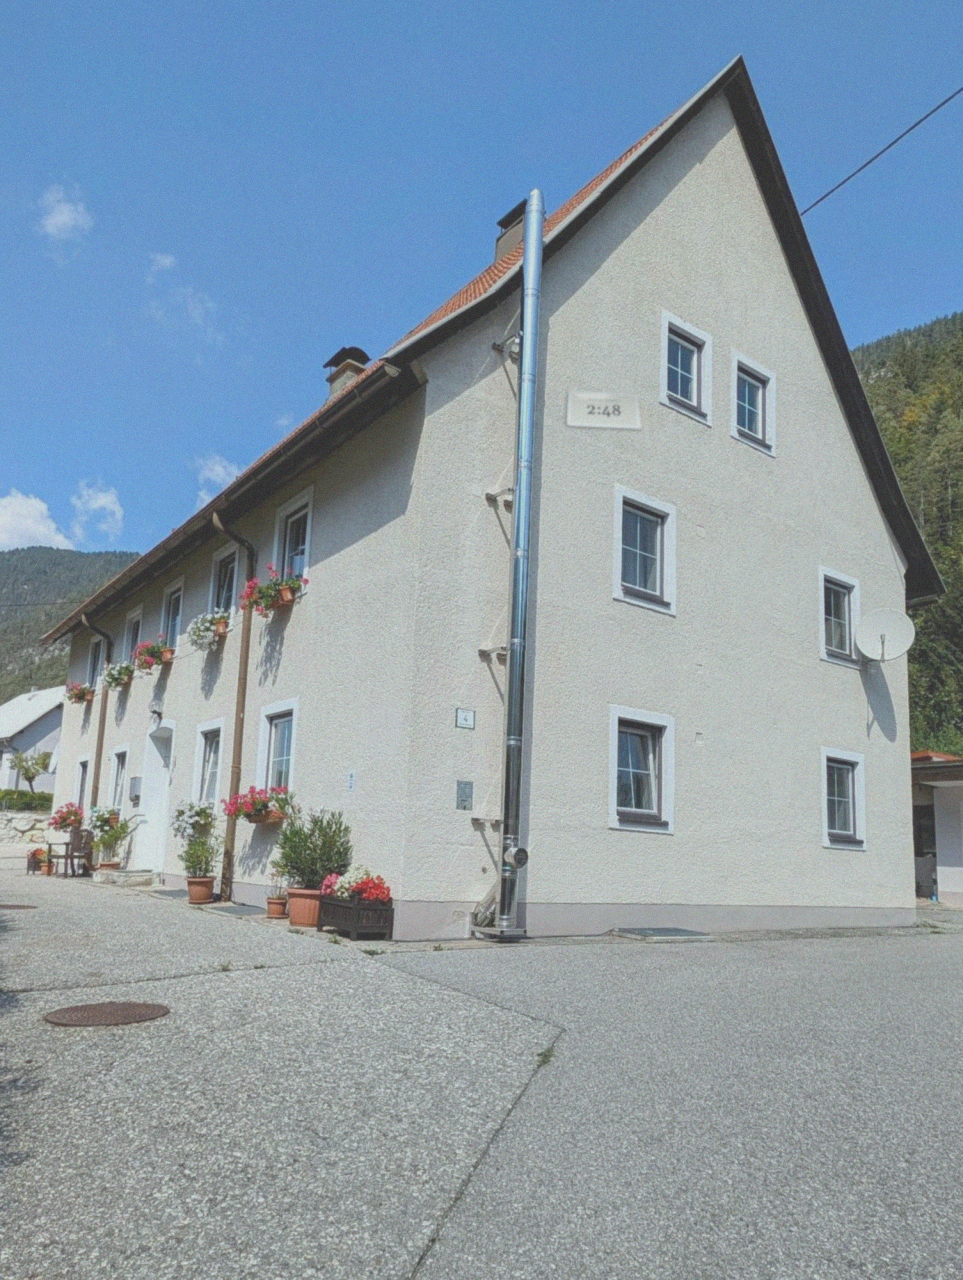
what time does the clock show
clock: 2:48
